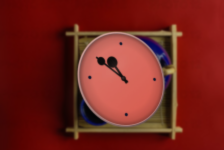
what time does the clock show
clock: 10:51
